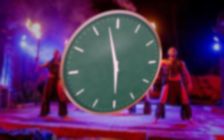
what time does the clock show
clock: 5:58
